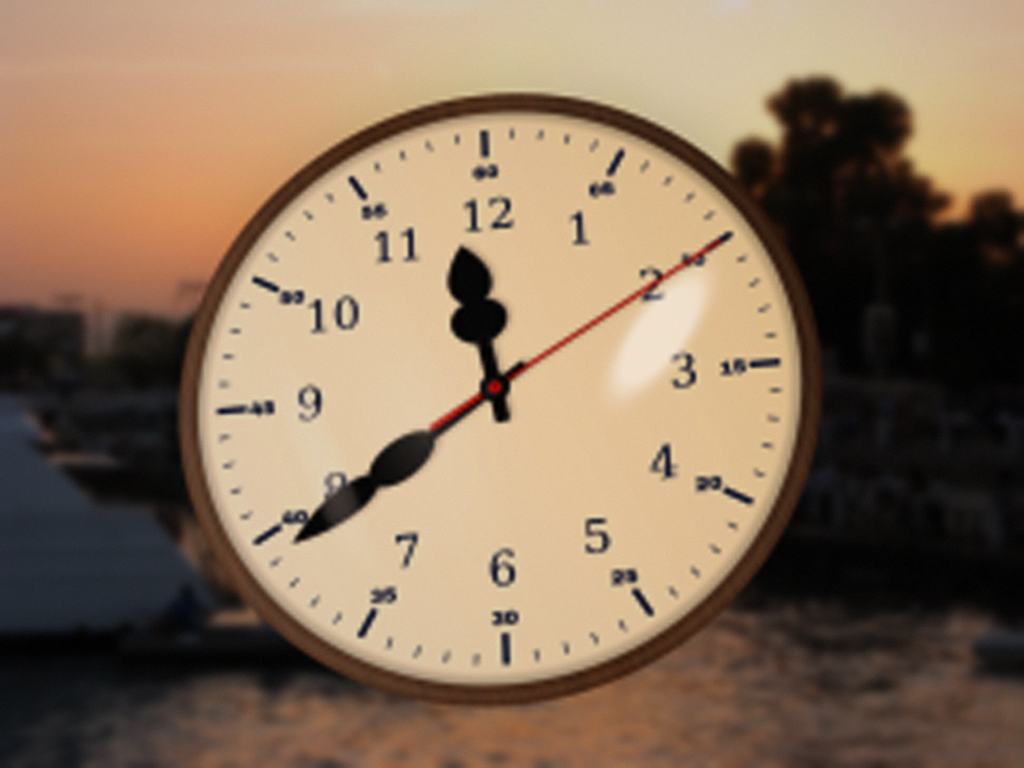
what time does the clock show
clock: 11:39:10
